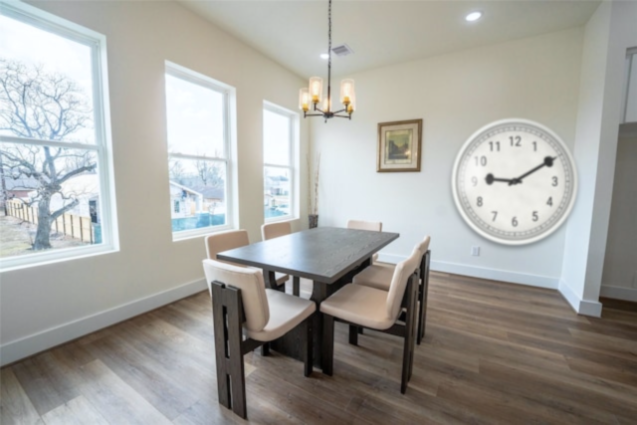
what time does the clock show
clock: 9:10
